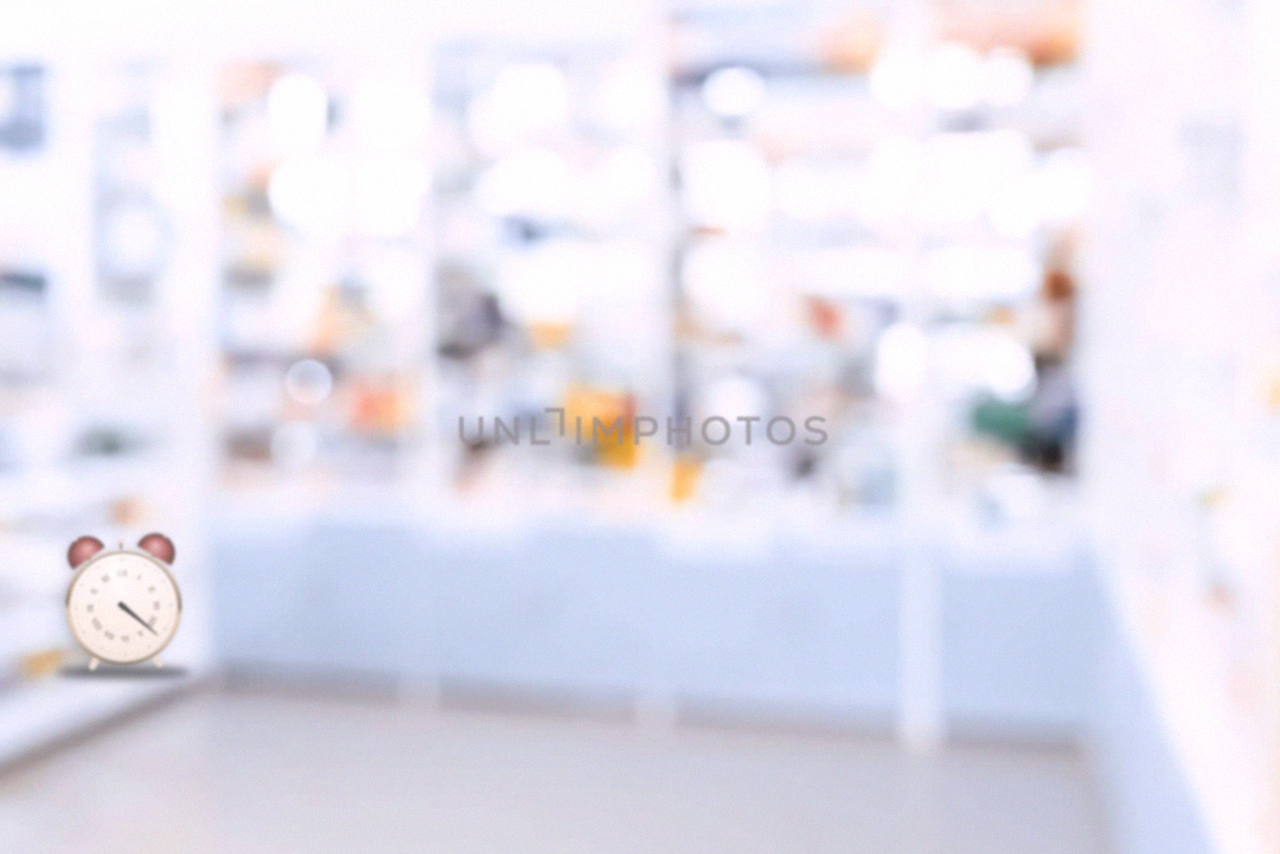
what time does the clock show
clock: 4:22
